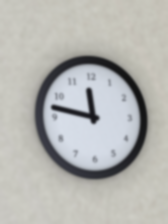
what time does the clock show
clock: 11:47
